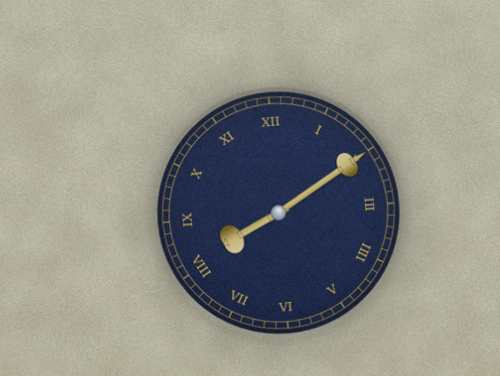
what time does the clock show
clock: 8:10
